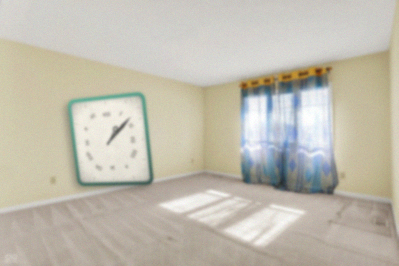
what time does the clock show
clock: 1:08
